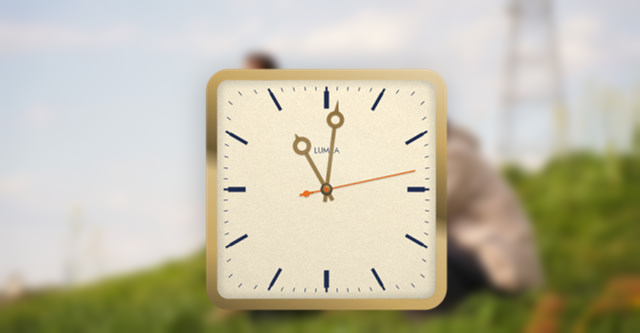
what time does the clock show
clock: 11:01:13
